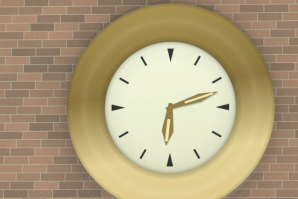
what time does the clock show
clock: 6:12
